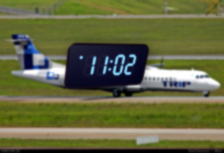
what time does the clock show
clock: 11:02
